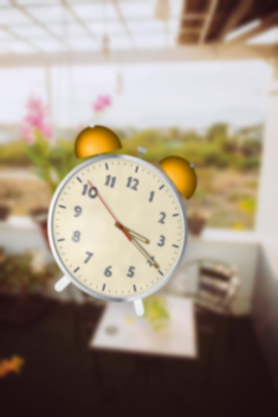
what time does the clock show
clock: 3:19:51
